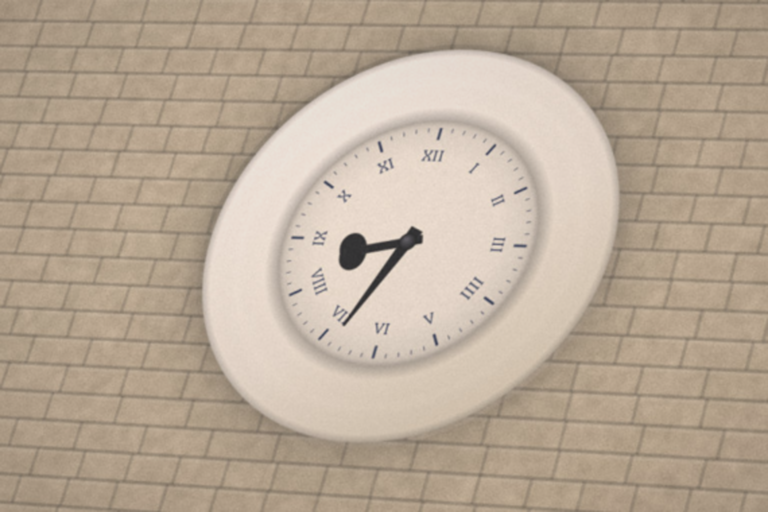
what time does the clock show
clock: 8:34
